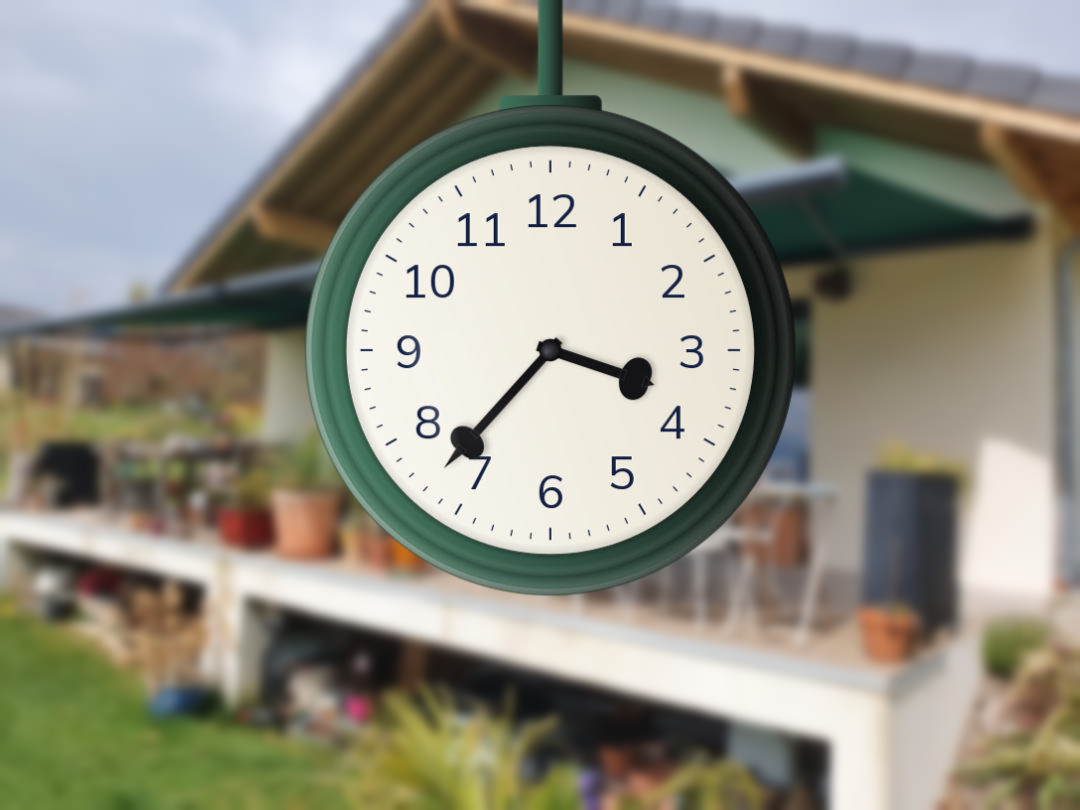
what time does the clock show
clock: 3:37
